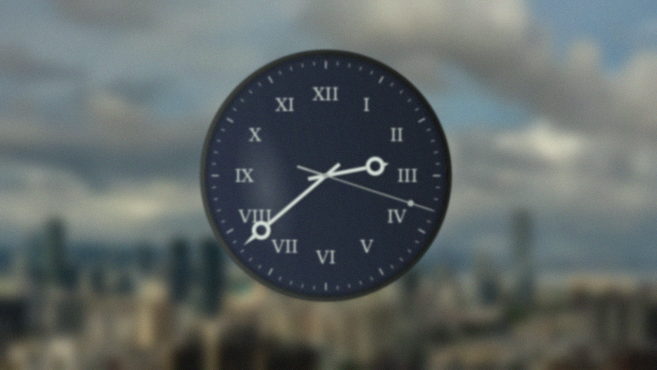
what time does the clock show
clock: 2:38:18
